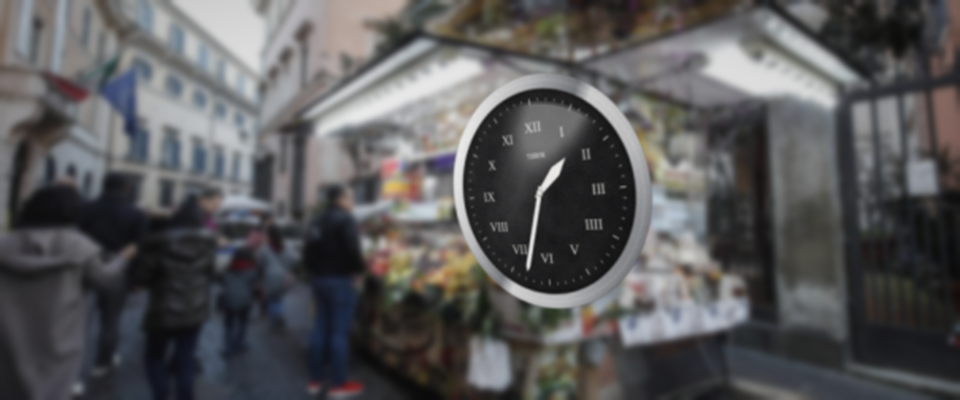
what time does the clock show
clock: 1:33
